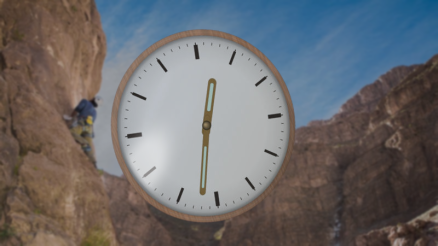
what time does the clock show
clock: 12:32
